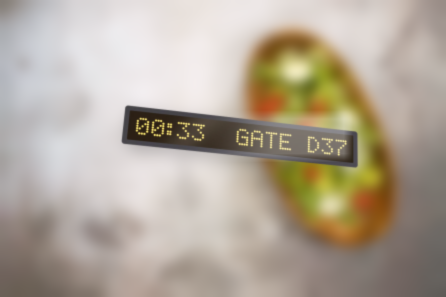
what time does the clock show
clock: 0:33
